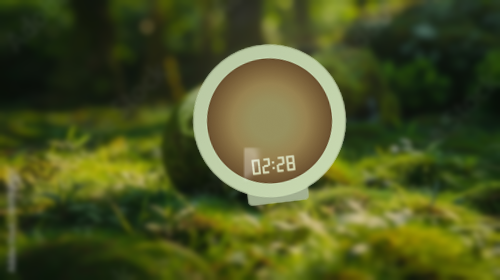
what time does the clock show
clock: 2:28
